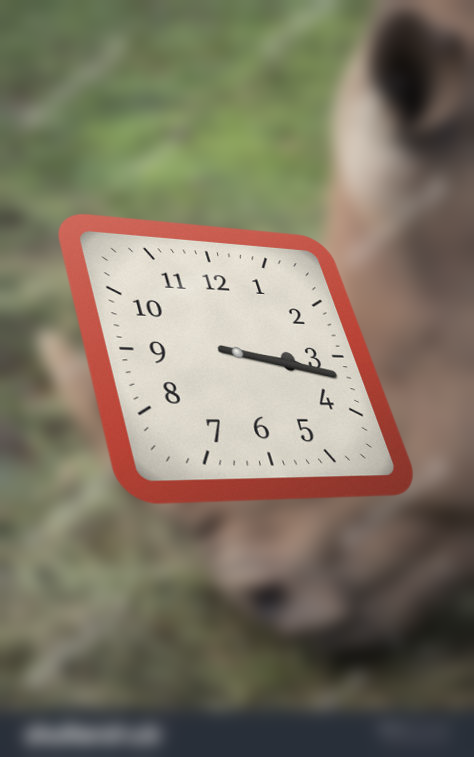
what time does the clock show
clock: 3:17
